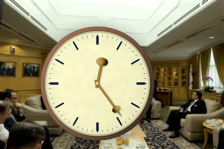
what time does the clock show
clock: 12:24
